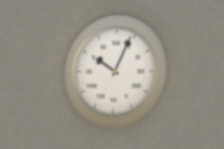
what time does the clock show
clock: 10:04
